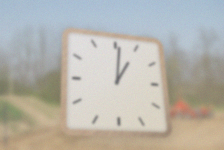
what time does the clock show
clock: 1:01
